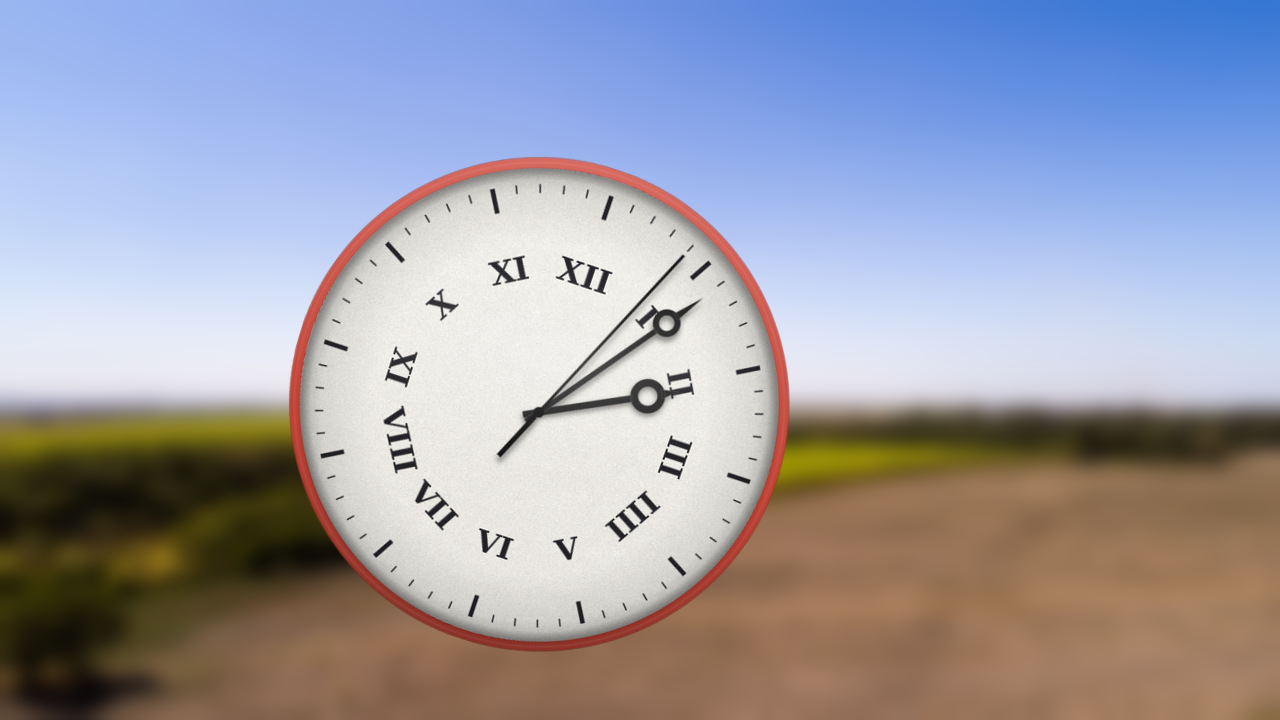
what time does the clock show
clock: 2:06:04
